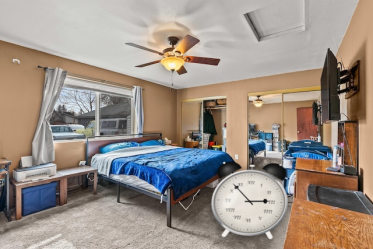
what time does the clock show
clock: 2:53
